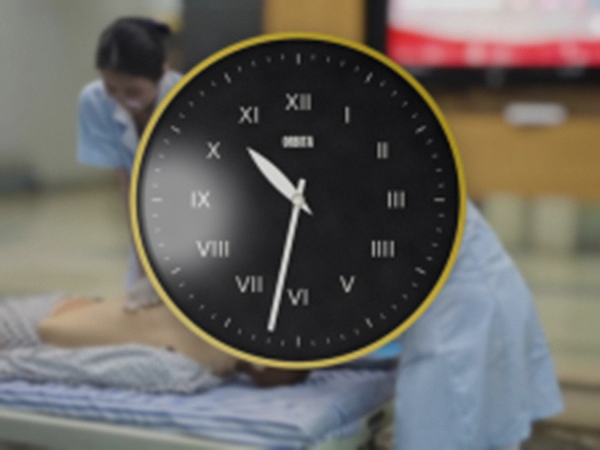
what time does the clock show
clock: 10:32
